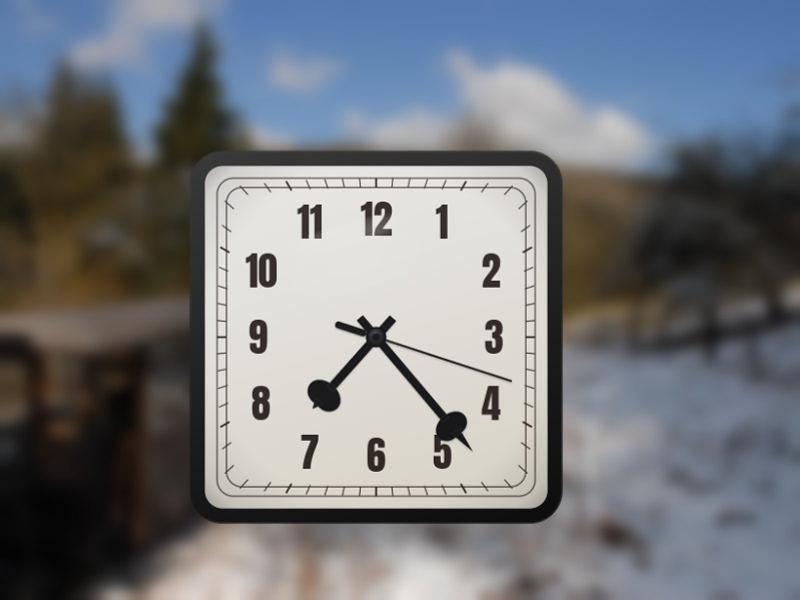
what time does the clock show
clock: 7:23:18
